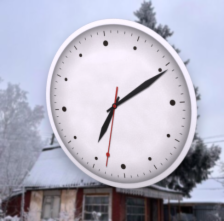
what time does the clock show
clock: 7:10:33
